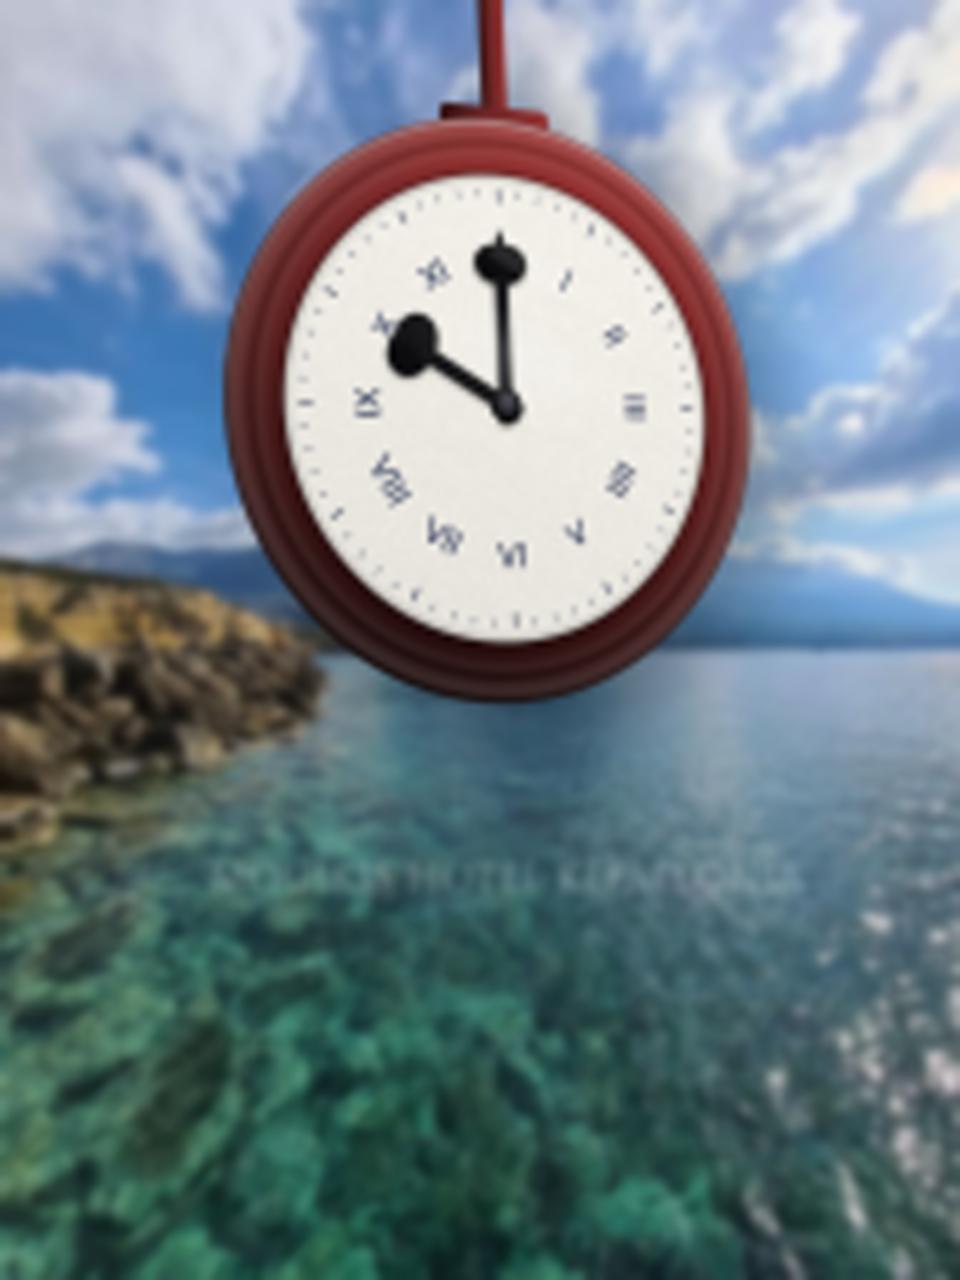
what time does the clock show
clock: 10:00
